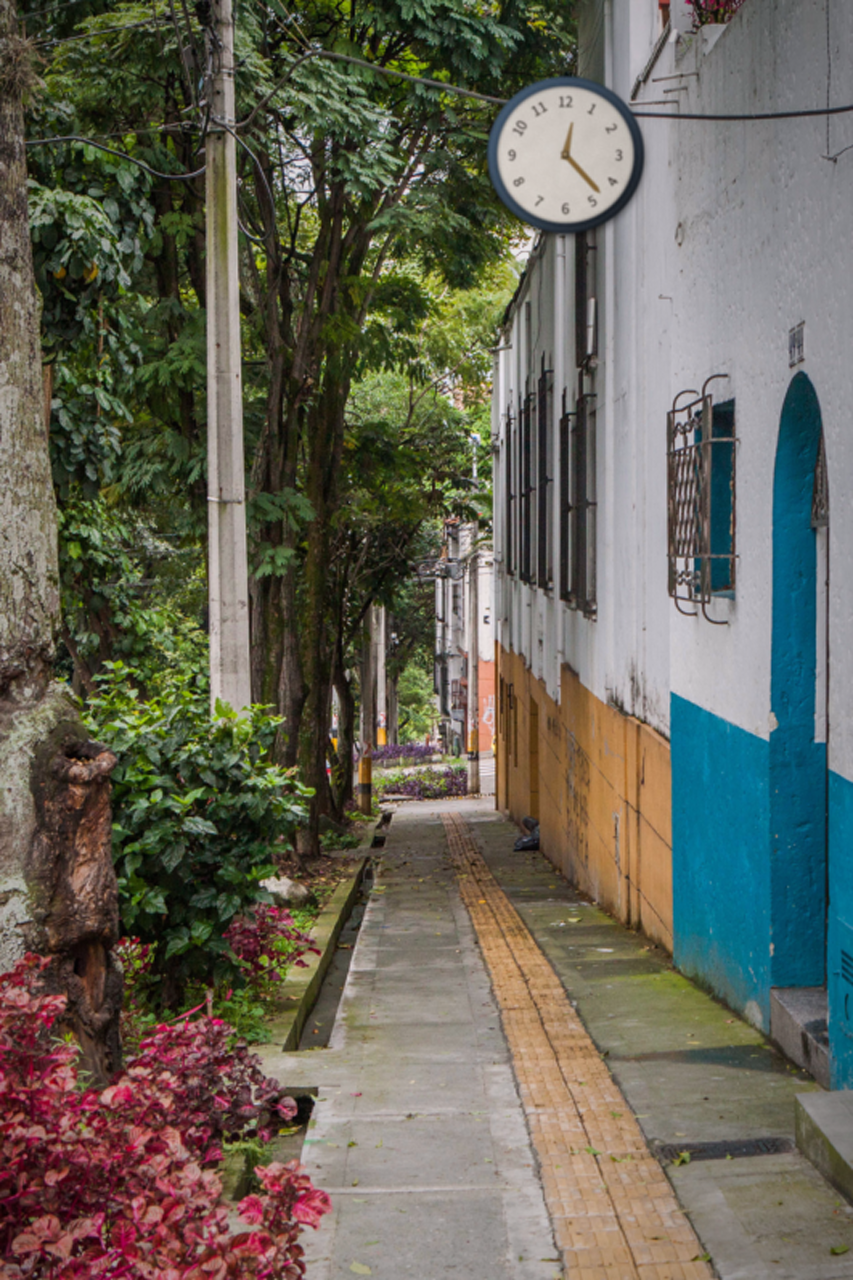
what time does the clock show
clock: 12:23
